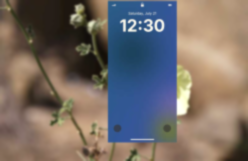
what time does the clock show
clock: 12:30
